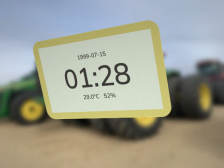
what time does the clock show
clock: 1:28
